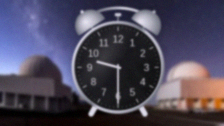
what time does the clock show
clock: 9:30
